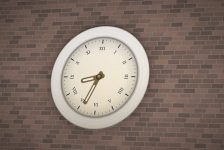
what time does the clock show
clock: 8:34
